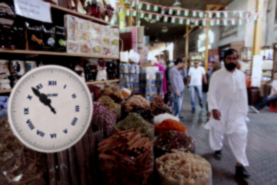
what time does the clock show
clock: 10:53
